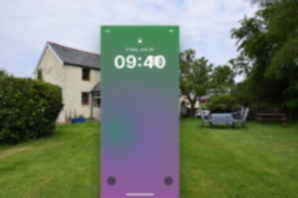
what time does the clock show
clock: 9:40
